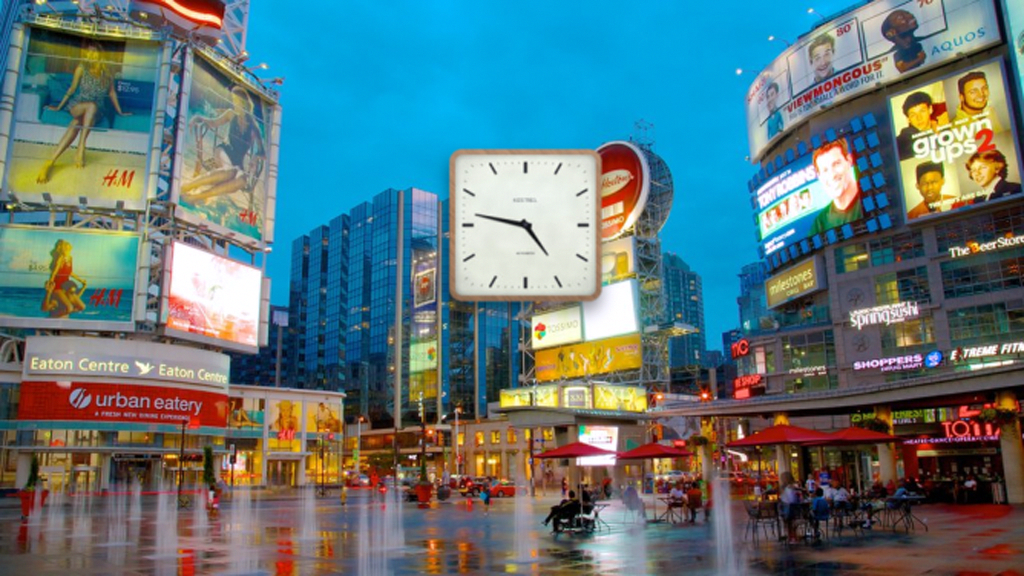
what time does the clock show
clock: 4:47
